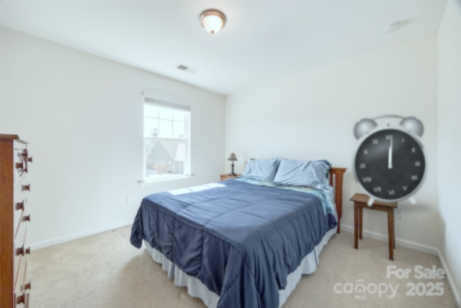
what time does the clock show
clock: 12:01
